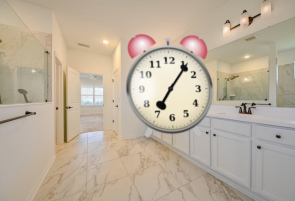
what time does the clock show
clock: 7:06
